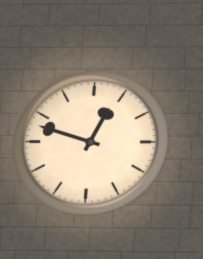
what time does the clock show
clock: 12:48
